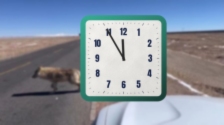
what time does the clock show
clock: 11:55
